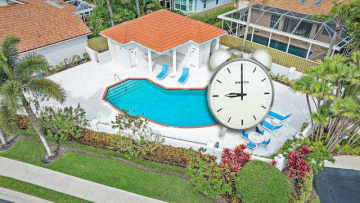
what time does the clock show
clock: 9:00
